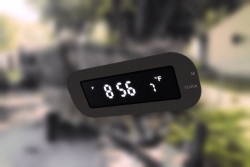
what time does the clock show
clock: 8:56
